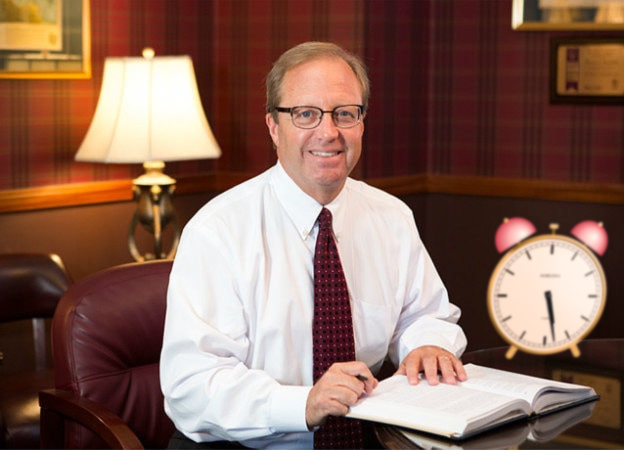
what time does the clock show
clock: 5:28
